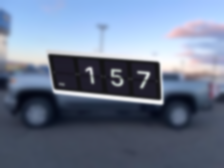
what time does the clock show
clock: 1:57
